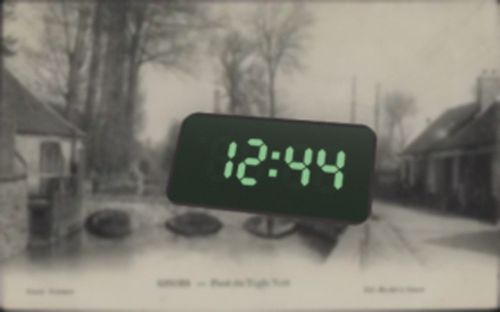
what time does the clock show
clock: 12:44
